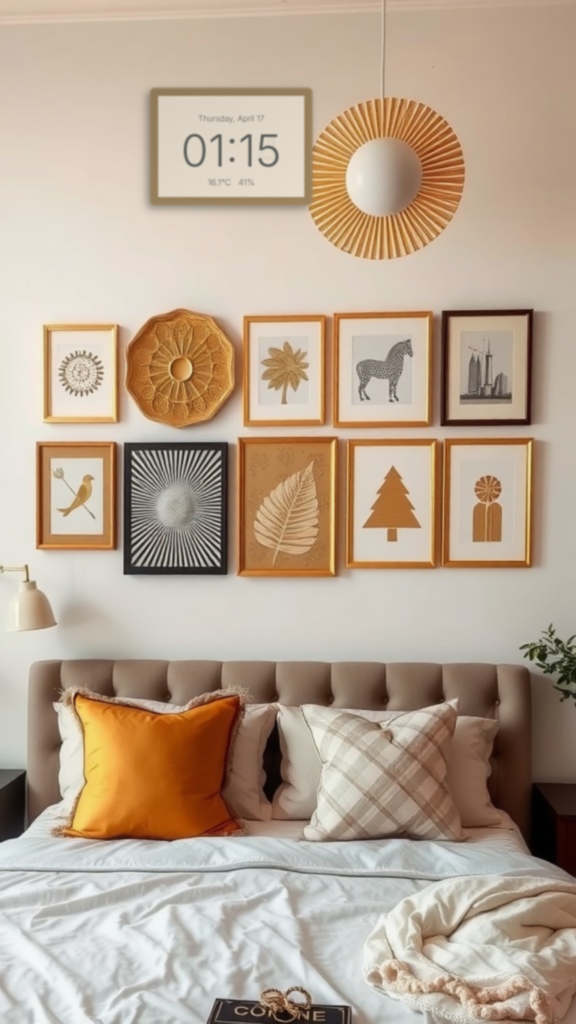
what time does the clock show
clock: 1:15
